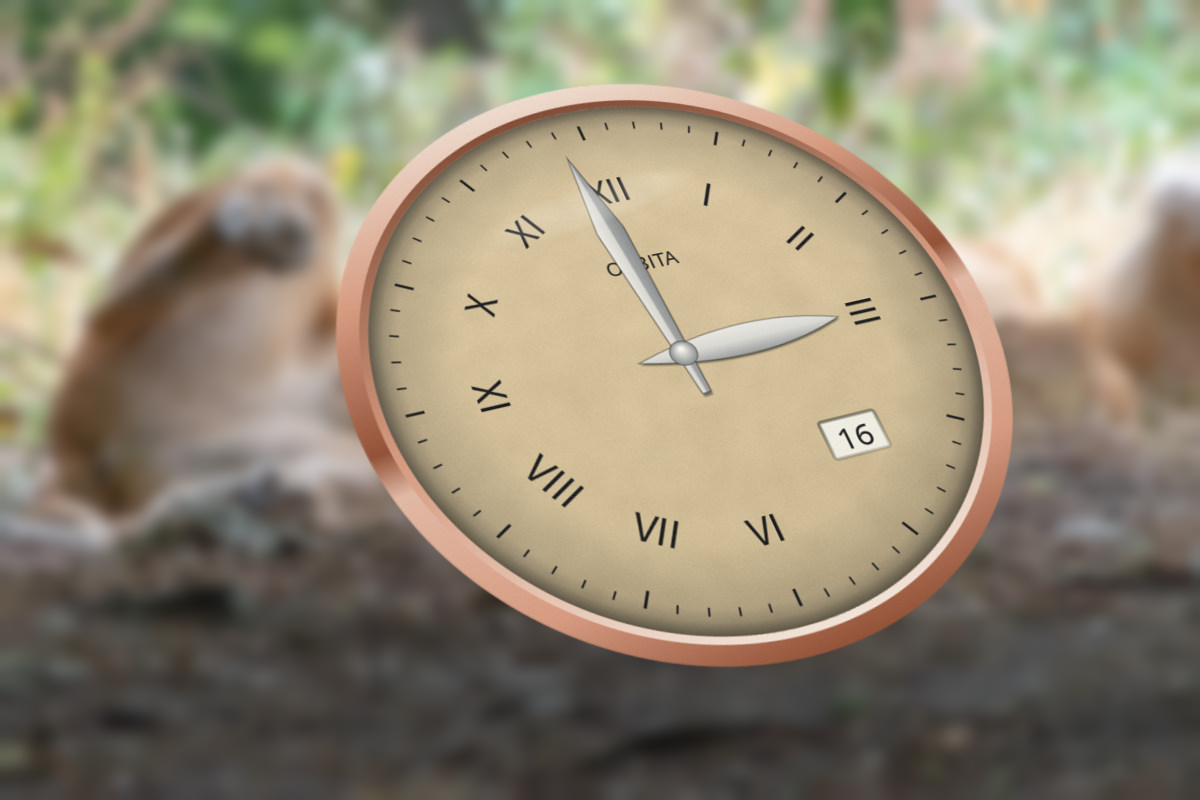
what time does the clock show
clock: 2:59
